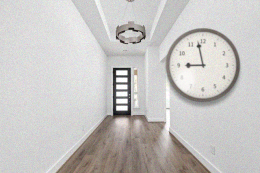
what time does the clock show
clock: 8:58
